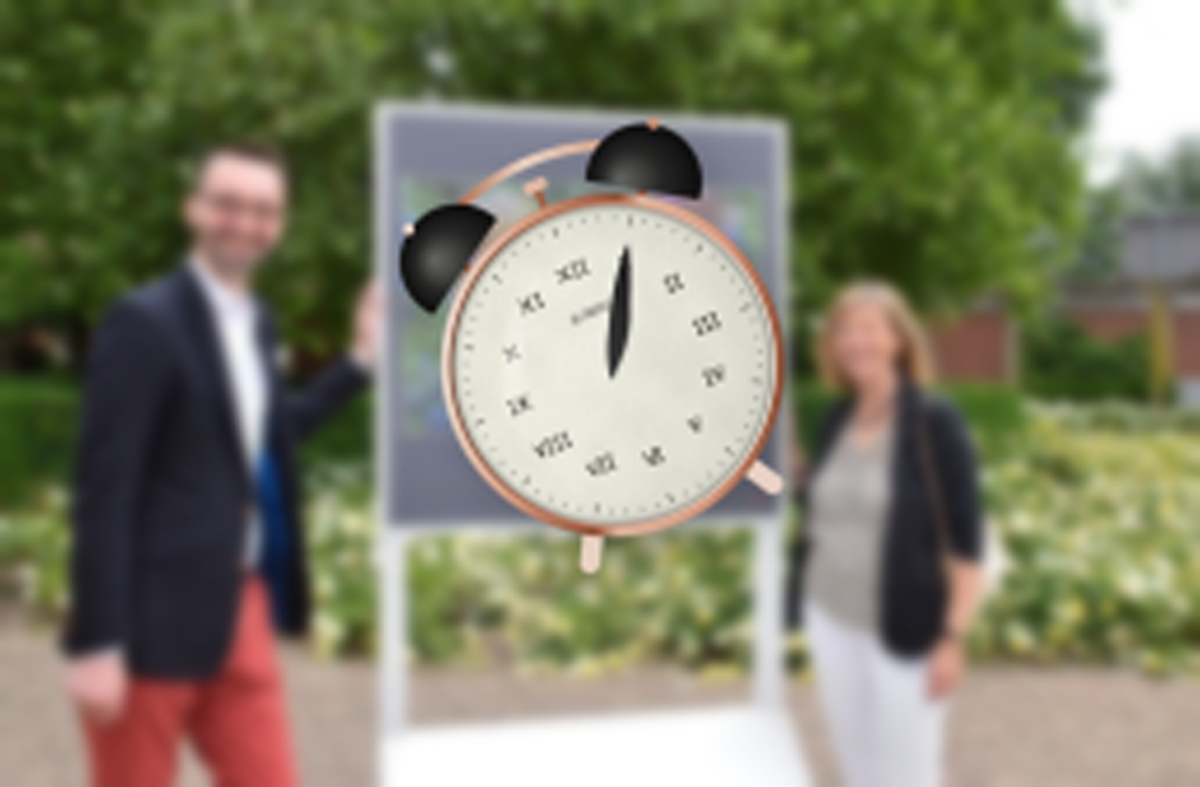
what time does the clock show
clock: 1:05
